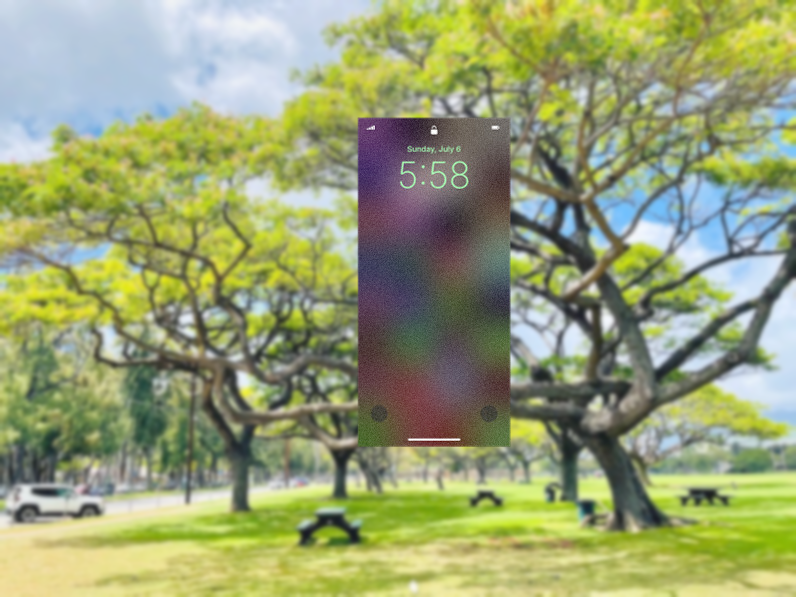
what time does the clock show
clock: 5:58
